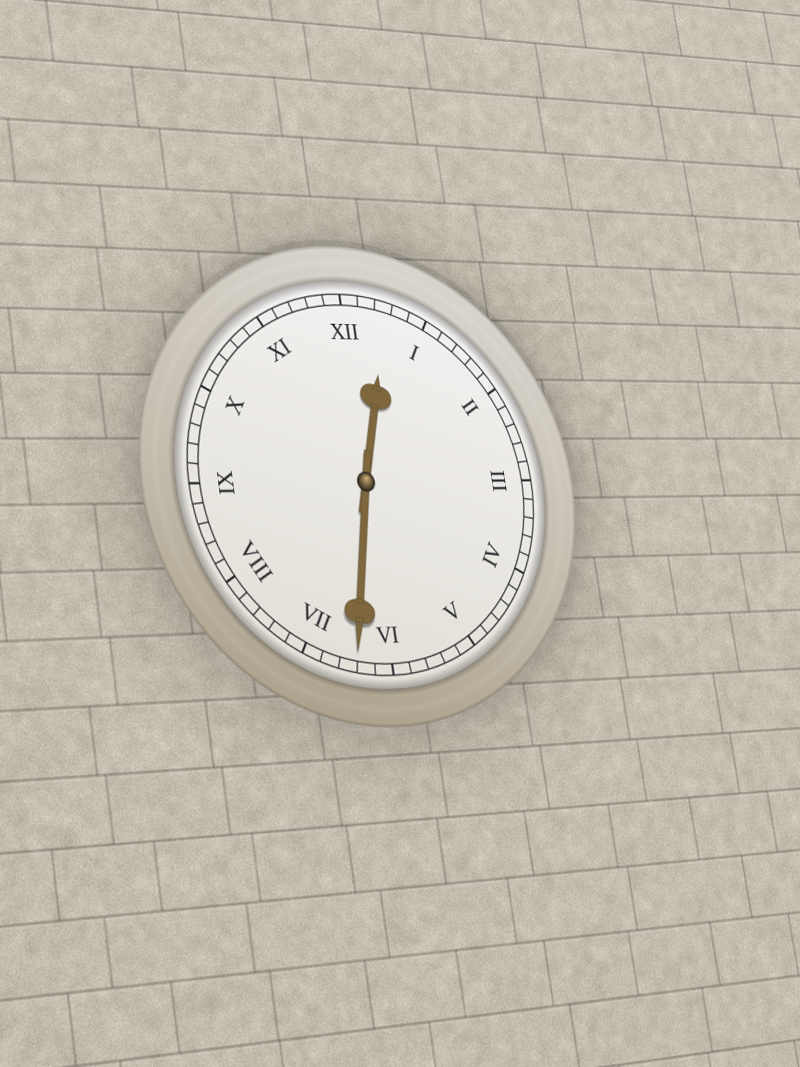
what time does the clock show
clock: 12:32
